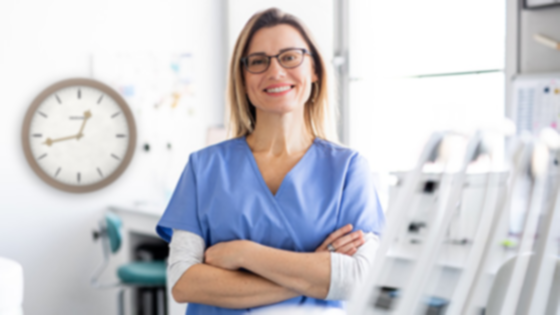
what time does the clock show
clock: 12:43
